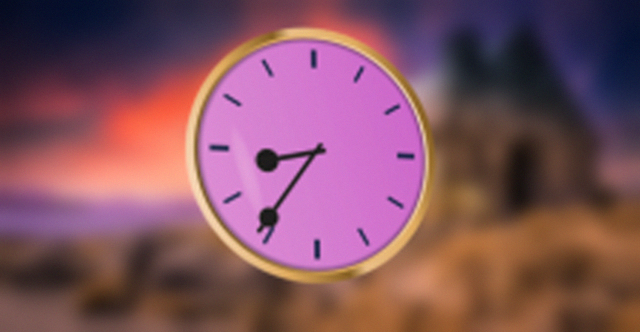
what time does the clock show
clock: 8:36
